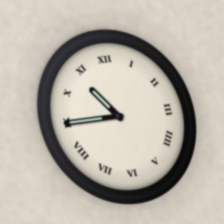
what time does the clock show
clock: 10:45
